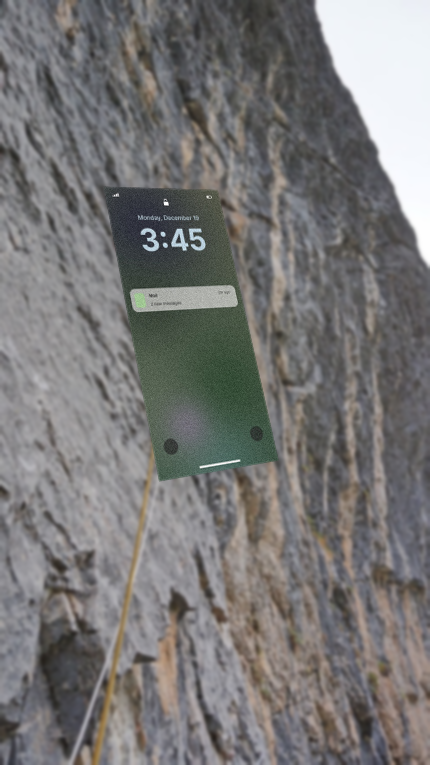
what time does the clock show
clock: 3:45
